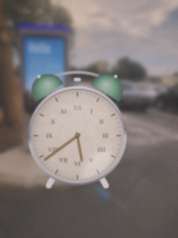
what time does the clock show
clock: 5:39
